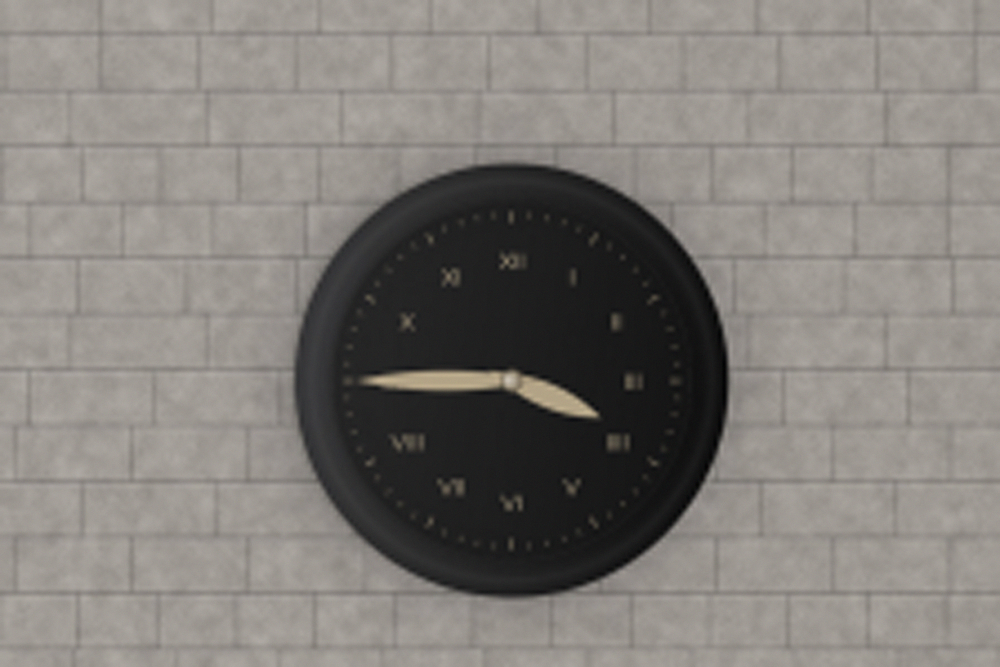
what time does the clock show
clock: 3:45
